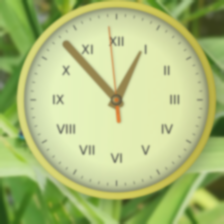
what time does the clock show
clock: 12:52:59
